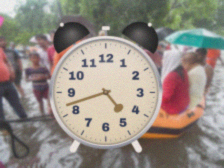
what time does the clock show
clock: 4:42
